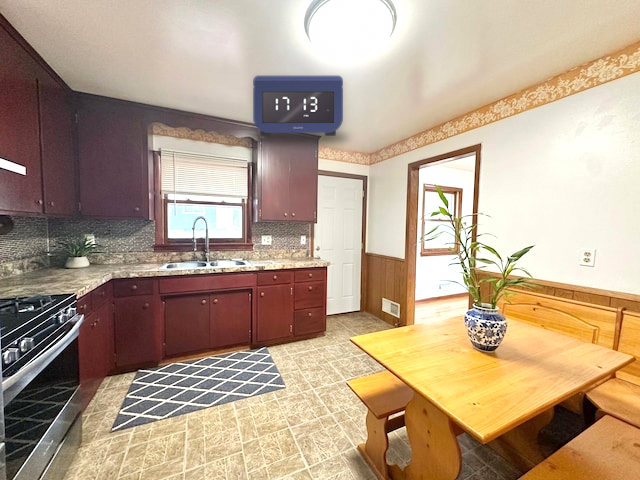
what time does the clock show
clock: 17:13
